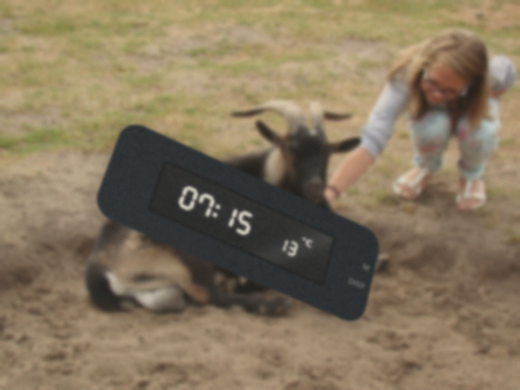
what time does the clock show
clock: 7:15
